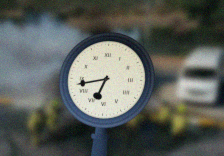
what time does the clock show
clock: 6:43
